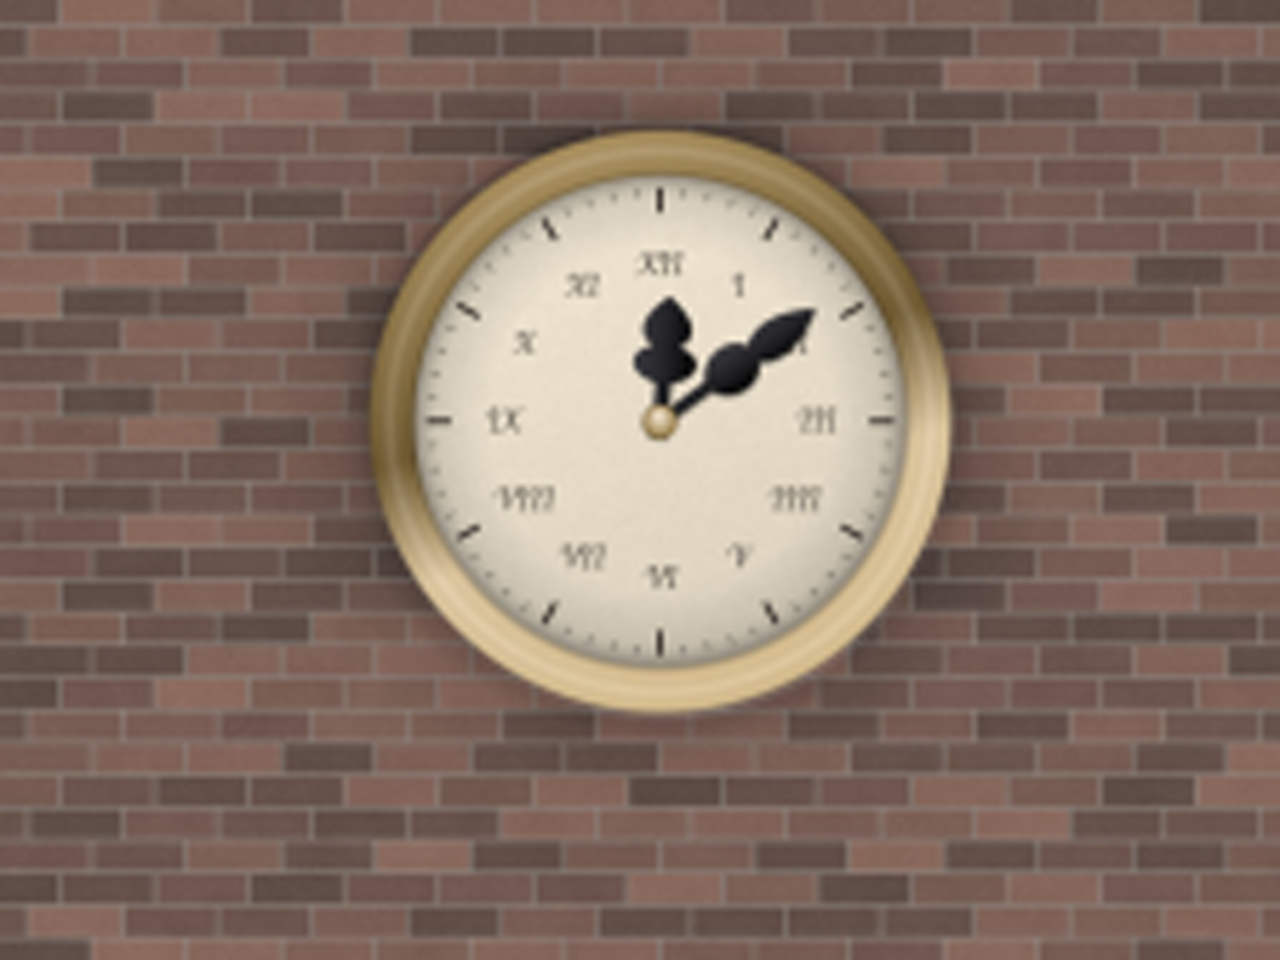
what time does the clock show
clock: 12:09
